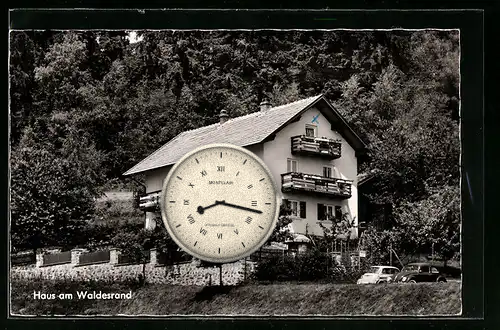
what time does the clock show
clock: 8:17
